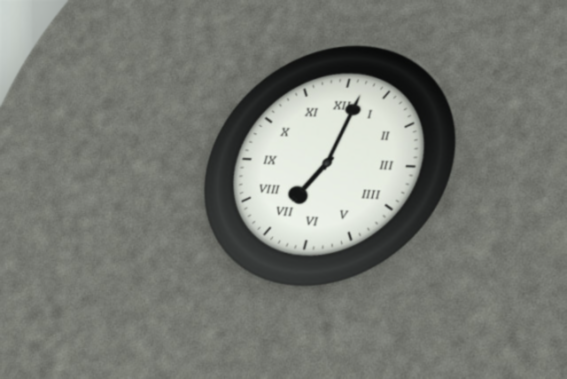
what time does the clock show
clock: 7:02
